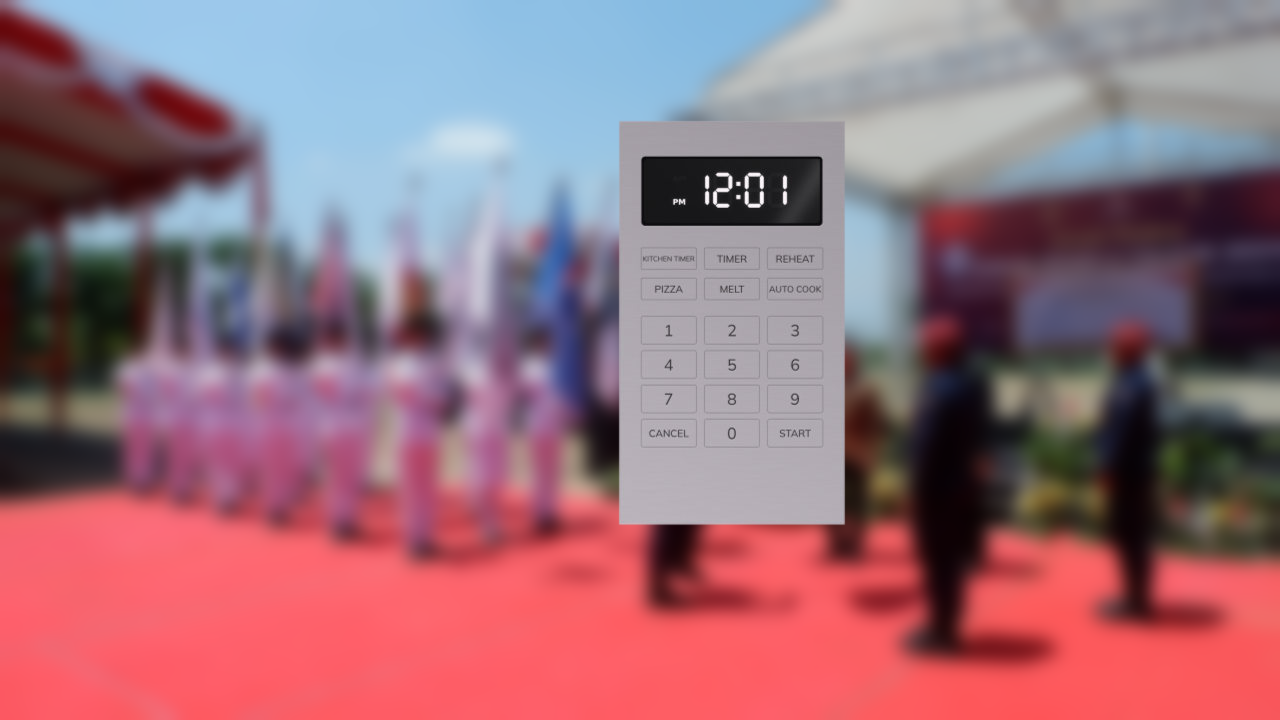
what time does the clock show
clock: 12:01
